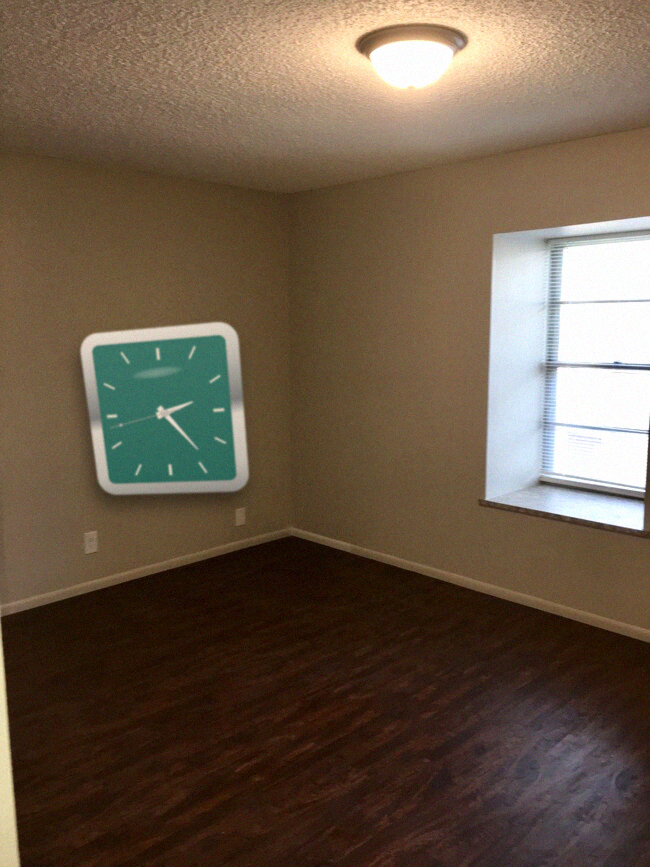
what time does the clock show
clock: 2:23:43
